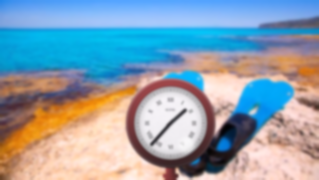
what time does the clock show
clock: 1:37
